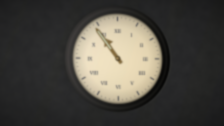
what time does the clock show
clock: 10:54
